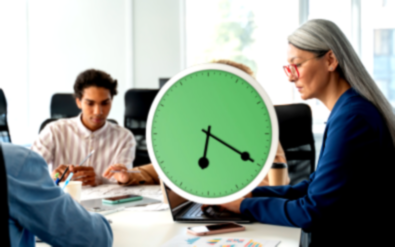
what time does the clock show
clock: 6:20
